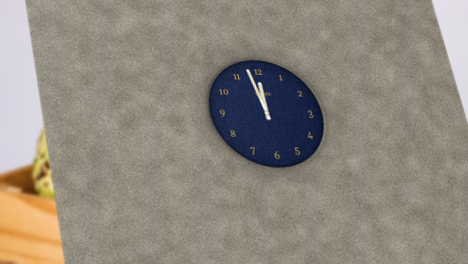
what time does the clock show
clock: 11:58
